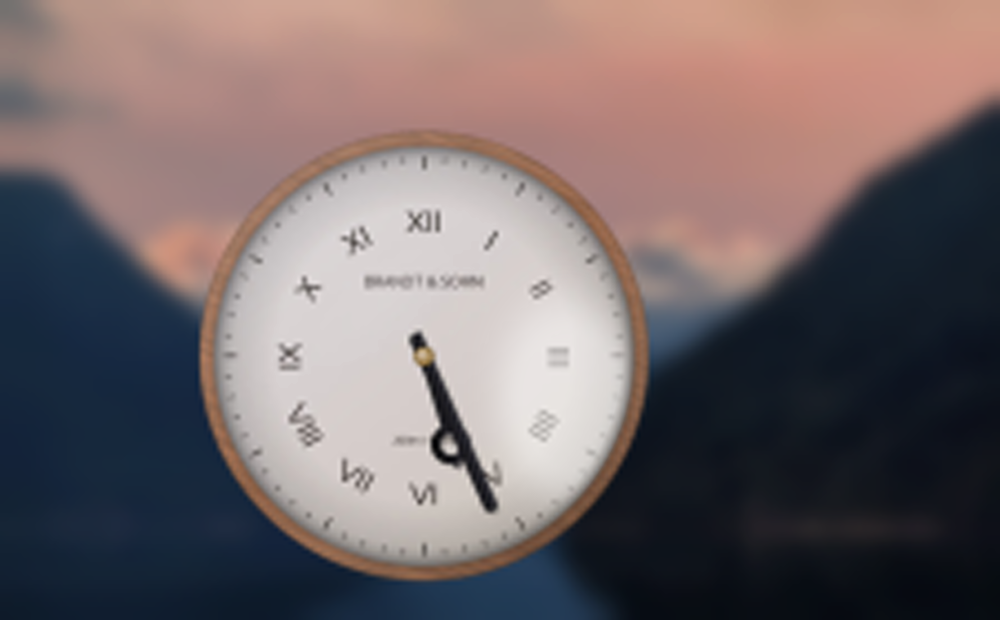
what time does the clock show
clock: 5:26
